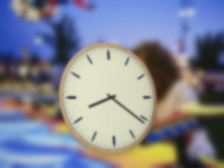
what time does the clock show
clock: 8:21
